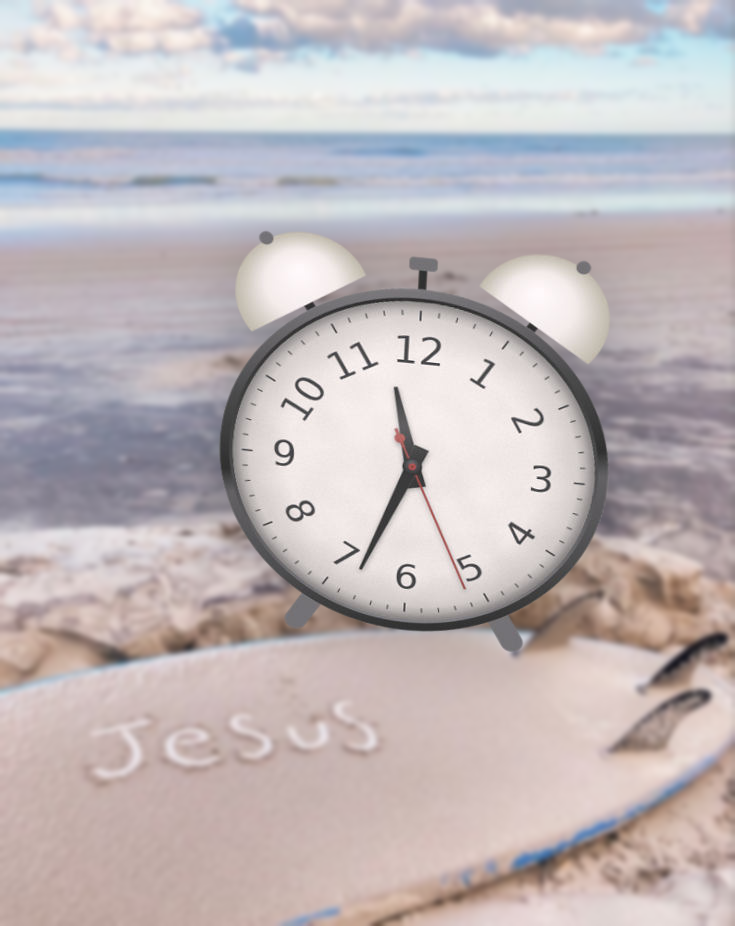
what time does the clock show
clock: 11:33:26
